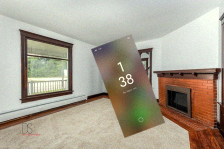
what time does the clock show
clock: 1:38
